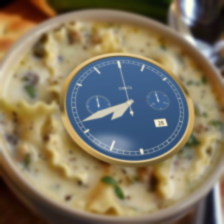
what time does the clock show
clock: 7:42
